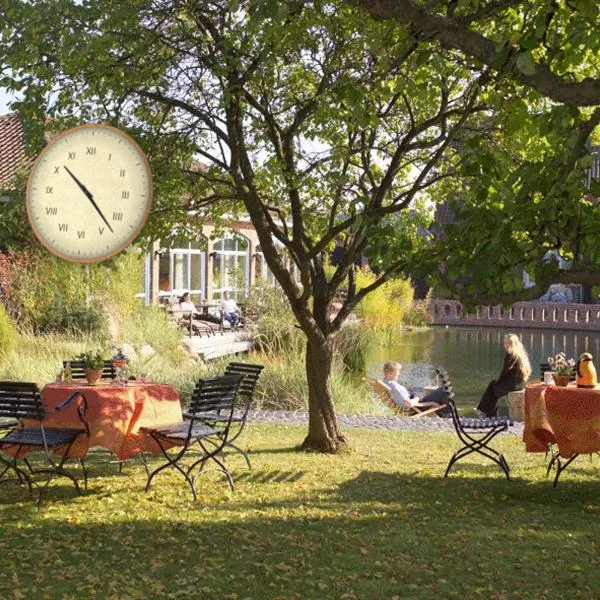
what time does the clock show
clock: 10:23
